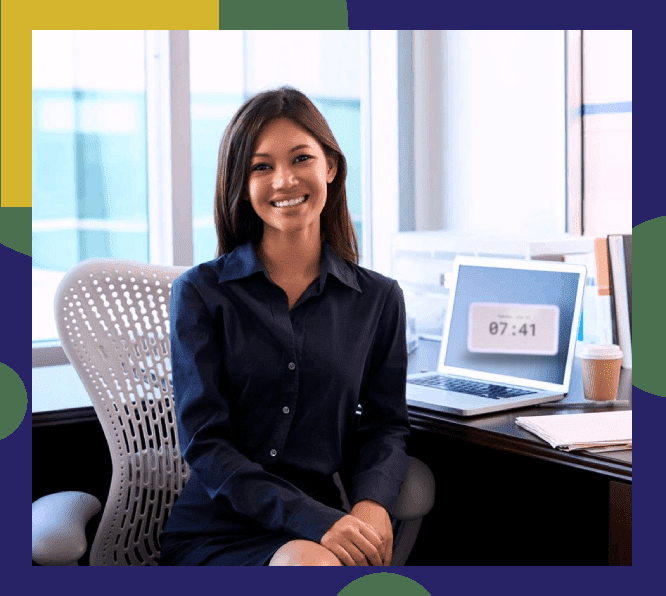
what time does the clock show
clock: 7:41
